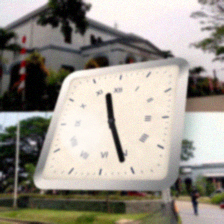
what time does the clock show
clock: 11:26
